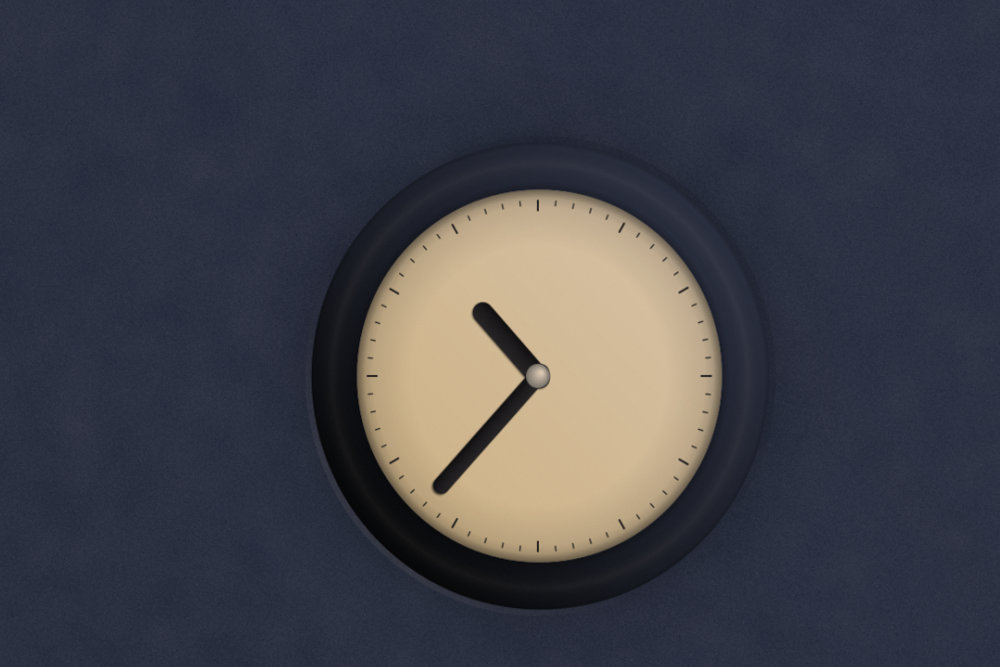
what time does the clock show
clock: 10:37
